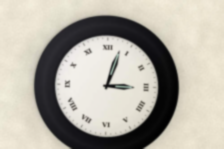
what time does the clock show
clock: 3:03
